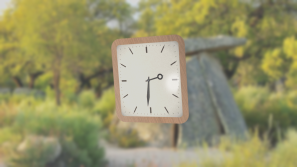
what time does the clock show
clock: 2:31
